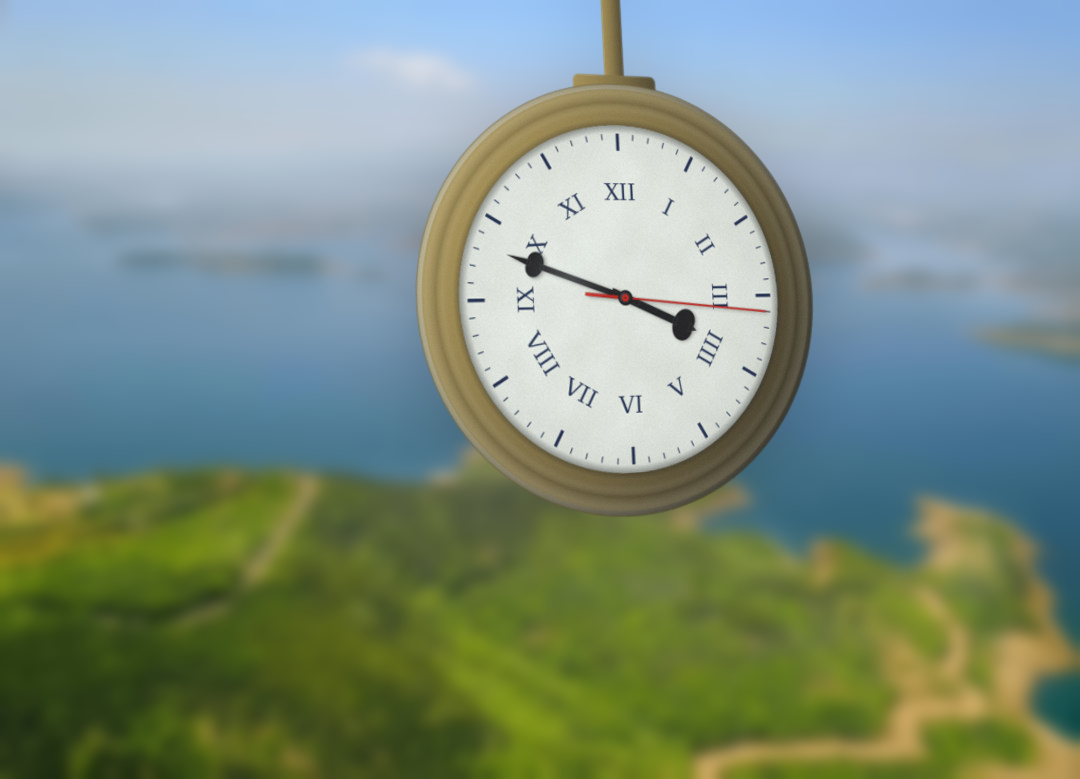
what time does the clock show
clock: 3:48:16
